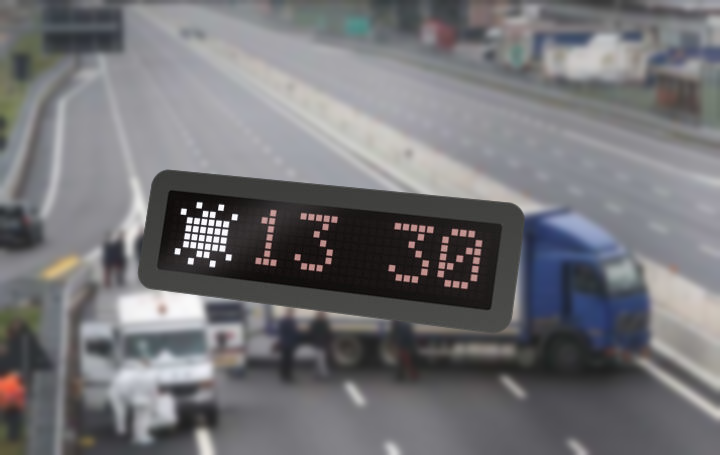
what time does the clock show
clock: 13:30
